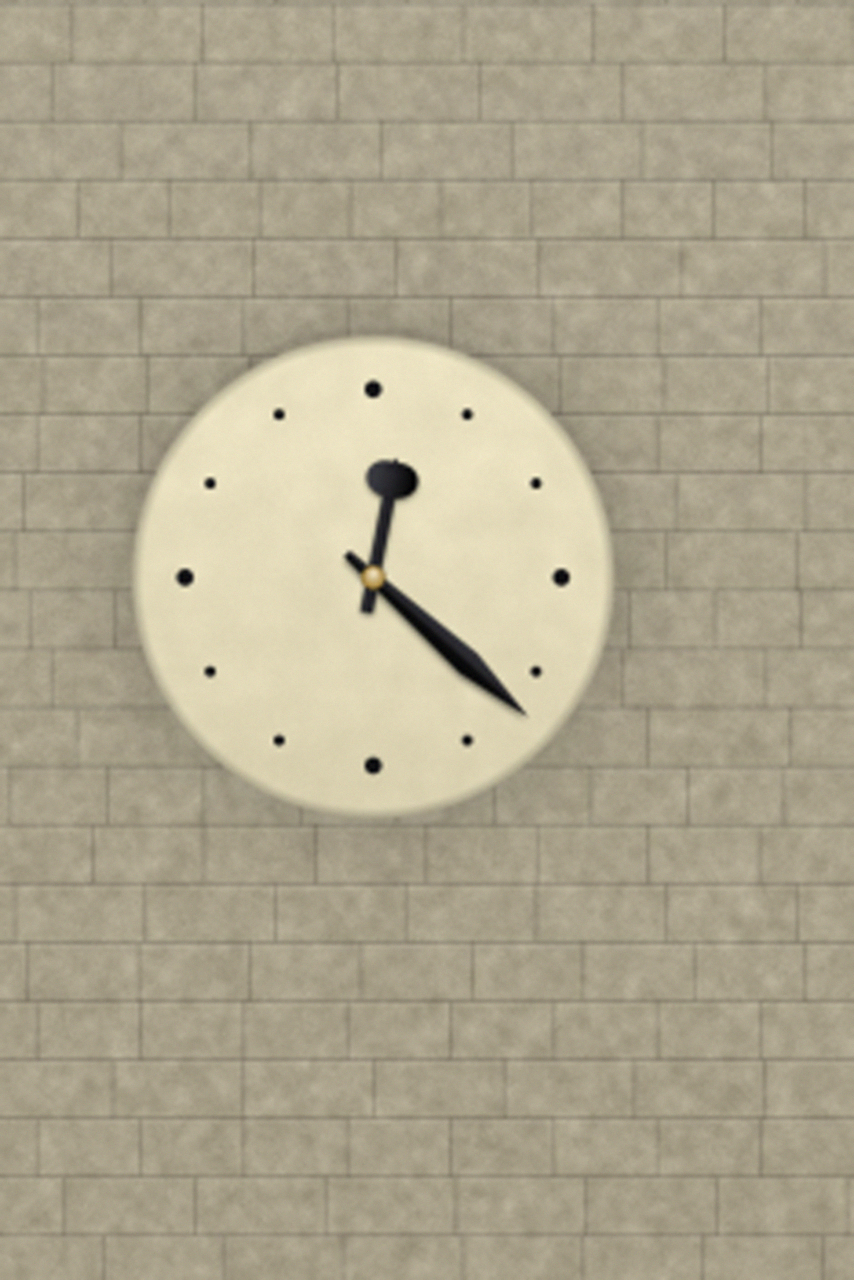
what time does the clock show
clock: 12:22
